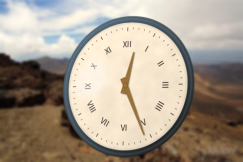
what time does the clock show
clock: 12:26
